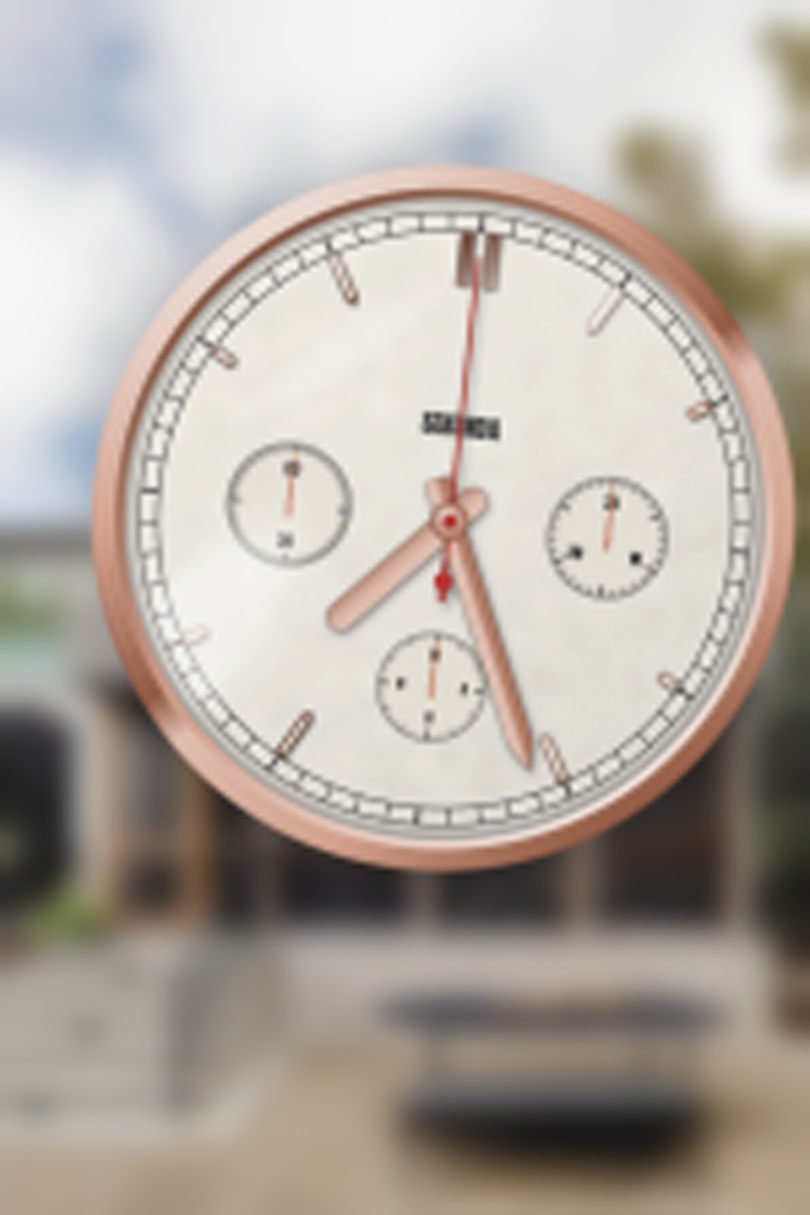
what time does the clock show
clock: 7:26
